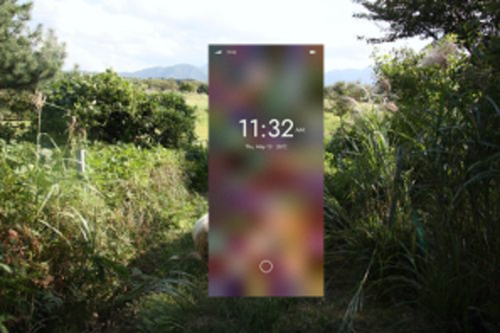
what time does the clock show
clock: 11:32
